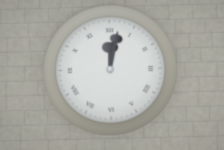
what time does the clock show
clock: 12:02
